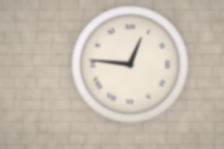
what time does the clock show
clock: 12:46
